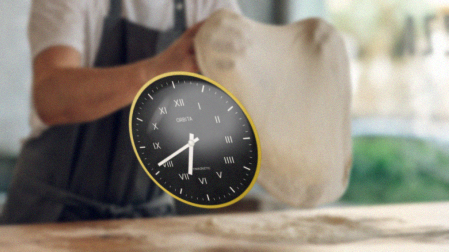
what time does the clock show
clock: 6:41
